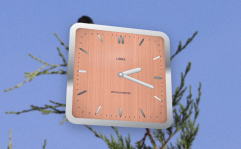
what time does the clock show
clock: 2:18
